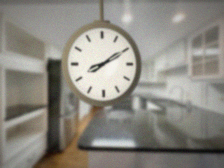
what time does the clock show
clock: 8:10
